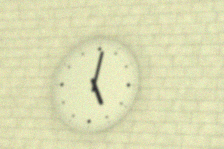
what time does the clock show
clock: 5:01
